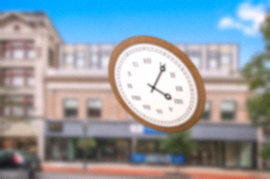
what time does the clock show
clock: 4:06
